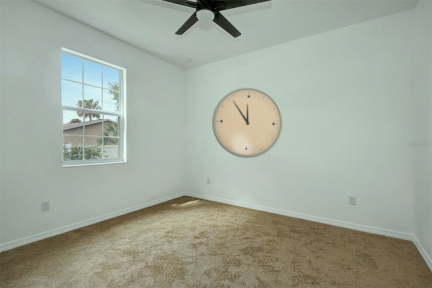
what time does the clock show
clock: 11:54
